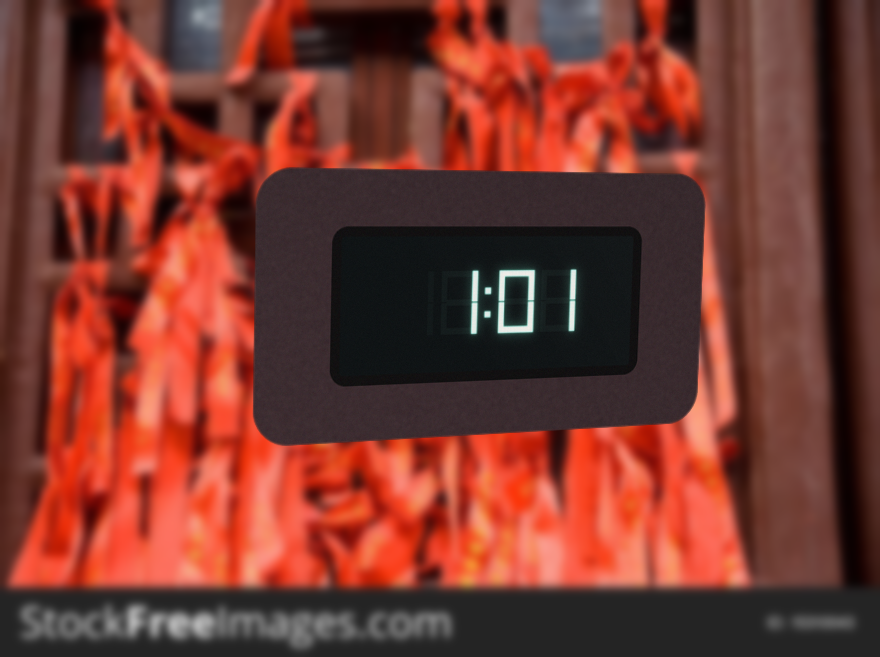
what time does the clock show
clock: 1:01
